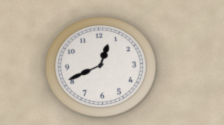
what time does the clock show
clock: 12:41
